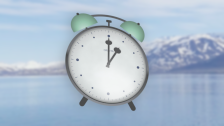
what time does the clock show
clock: 1:00
